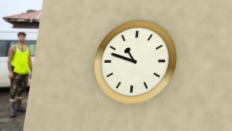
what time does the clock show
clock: 10:48
